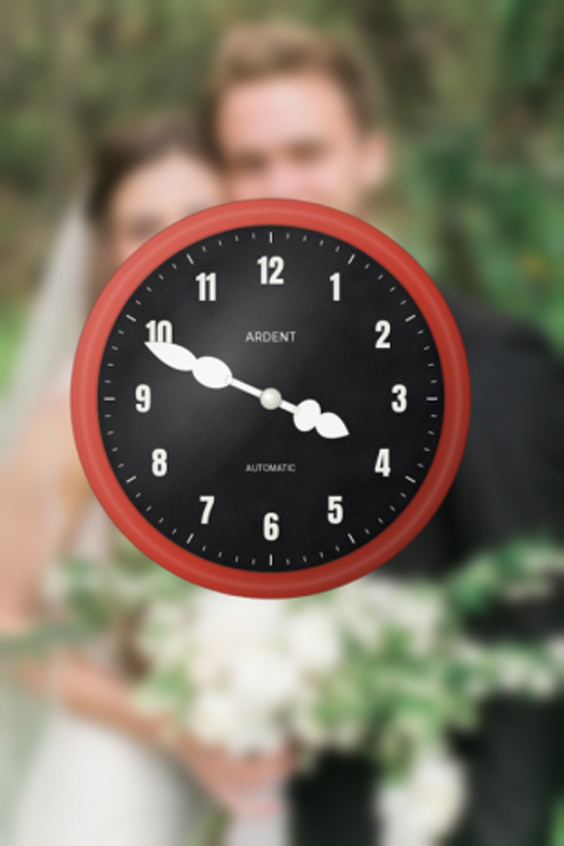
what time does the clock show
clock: 3:49
